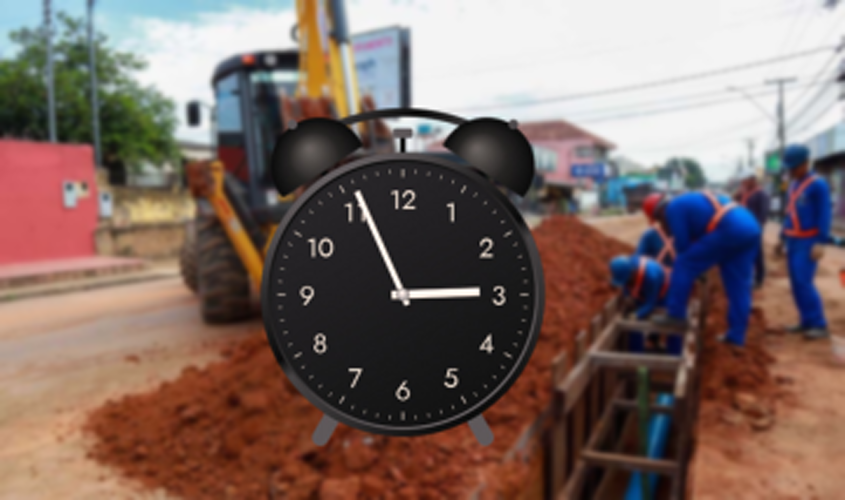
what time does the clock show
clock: 2:56
